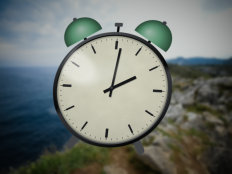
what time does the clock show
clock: 2:01
